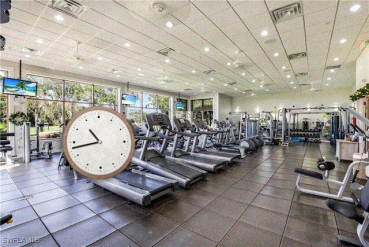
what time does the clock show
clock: 10:43
